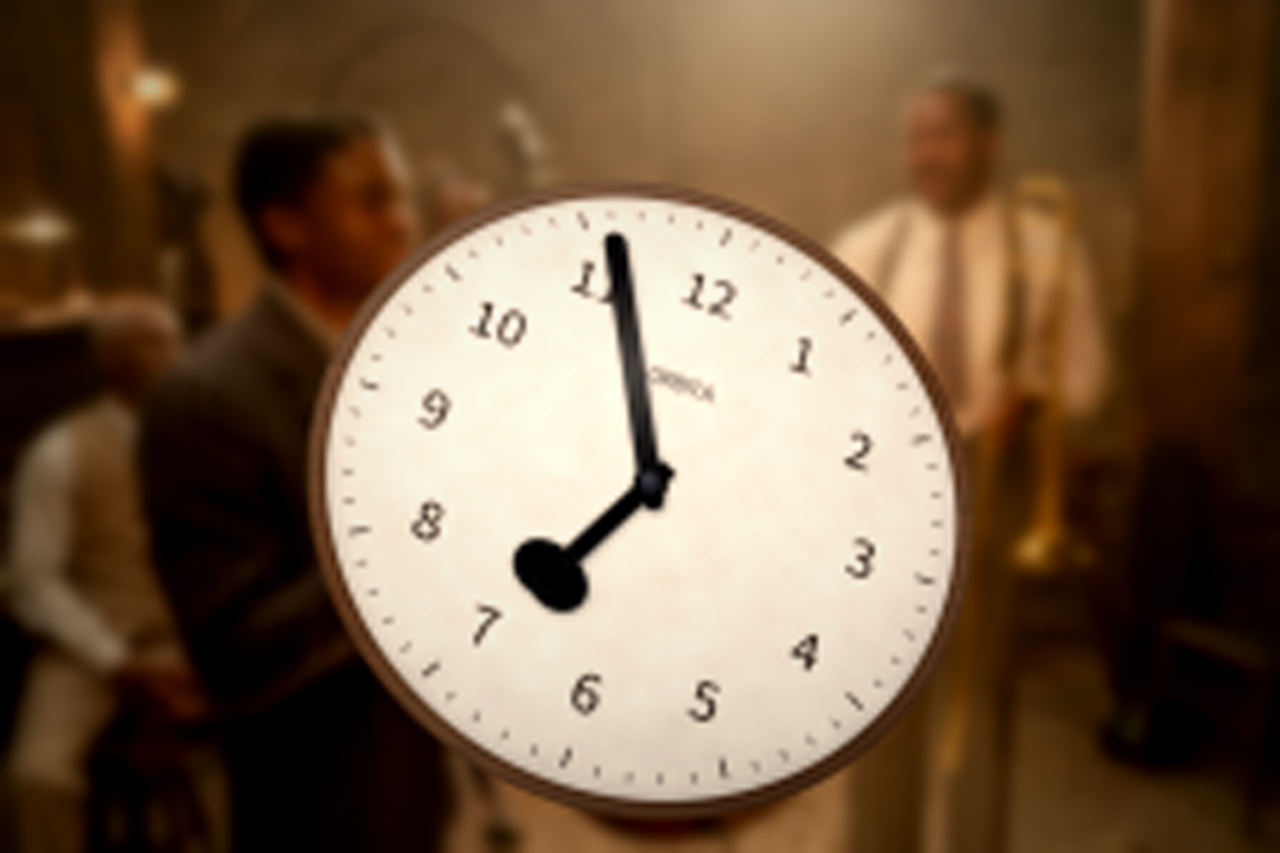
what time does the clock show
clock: 6:56
